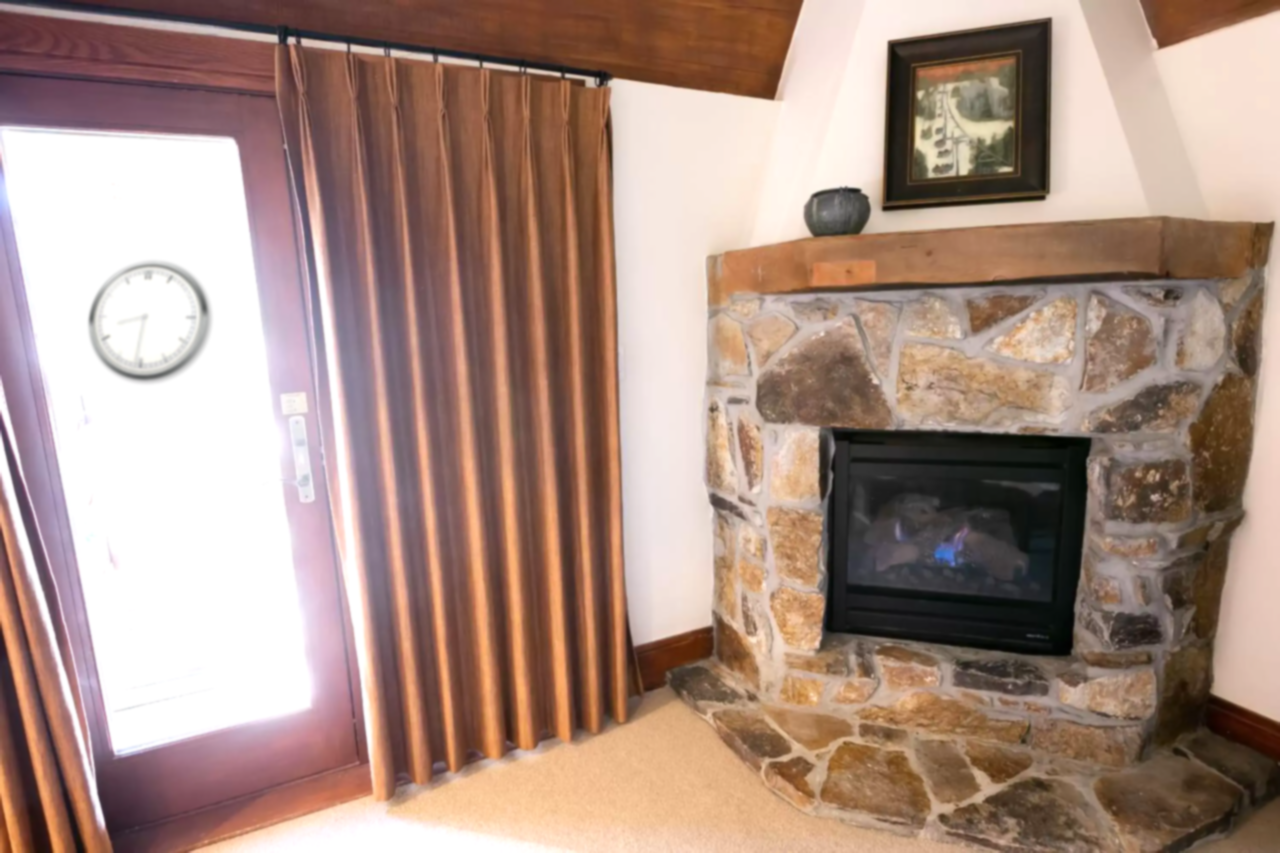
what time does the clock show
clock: 8:31
